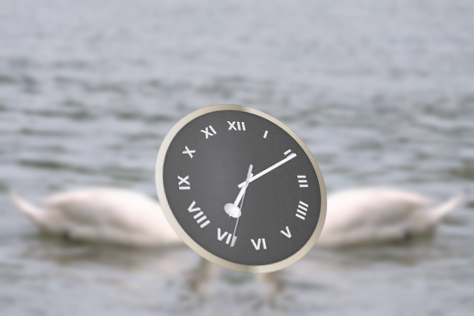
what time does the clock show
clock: 7:10:34
